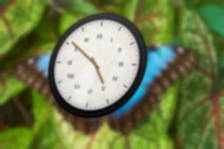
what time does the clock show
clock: 4:51
